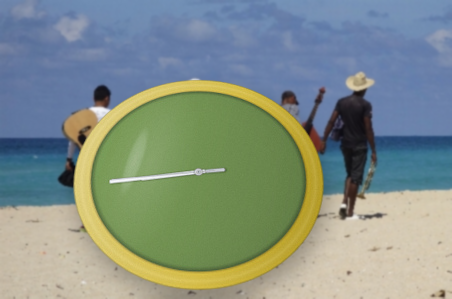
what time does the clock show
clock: 8:43:44
